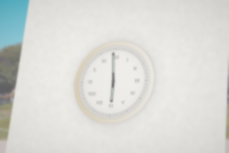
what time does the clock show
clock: 5:59
